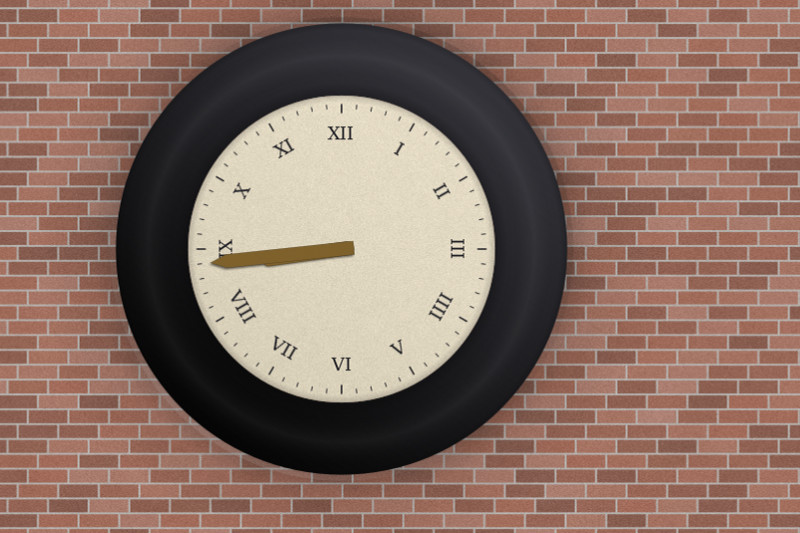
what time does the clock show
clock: 8:44
